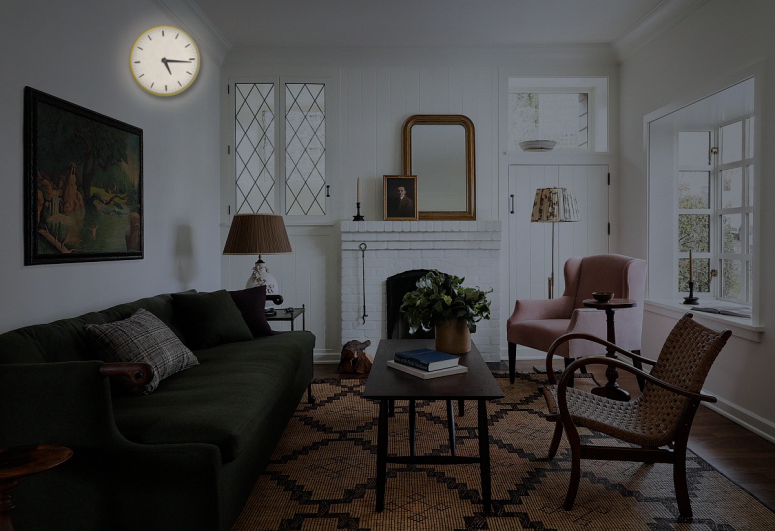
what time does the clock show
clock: 5:16
